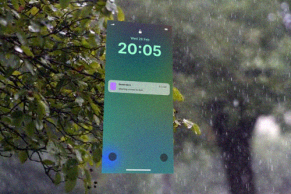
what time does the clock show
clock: 20:05
